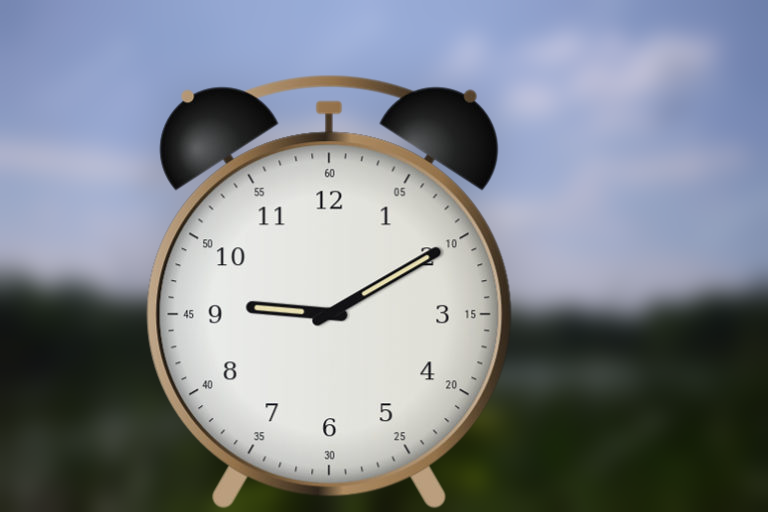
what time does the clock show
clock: 9:10
